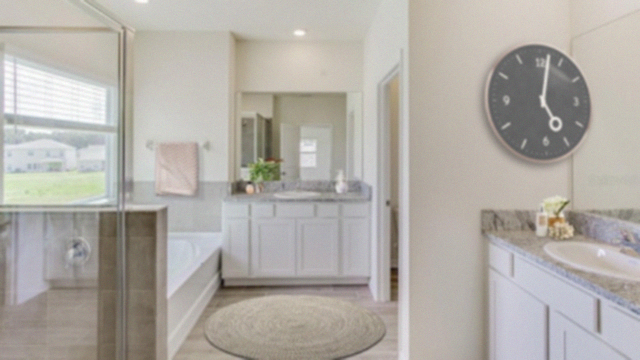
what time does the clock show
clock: 5:02
